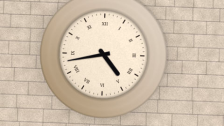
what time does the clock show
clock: 4:43
